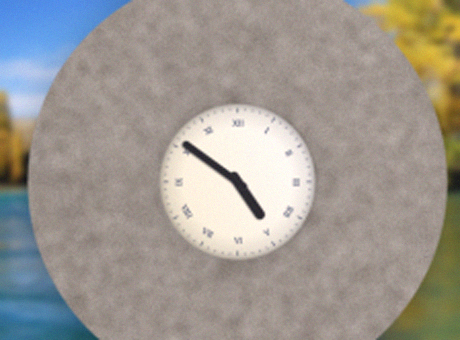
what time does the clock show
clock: 4:51
